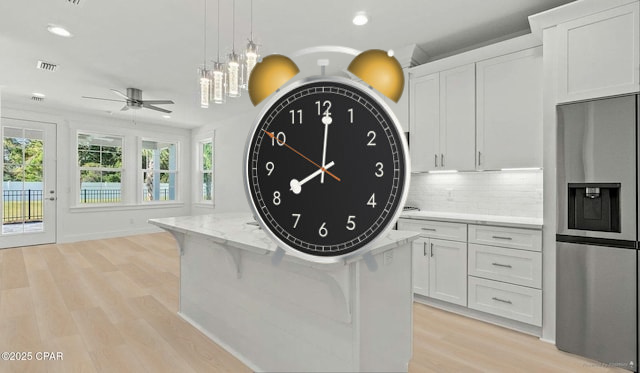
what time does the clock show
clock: 8:00:50
